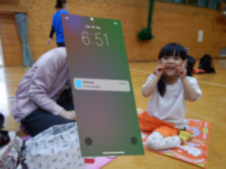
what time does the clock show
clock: 6:51
